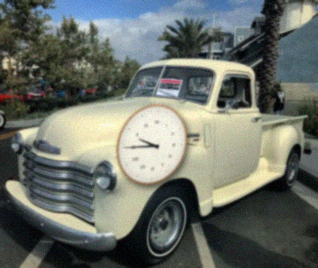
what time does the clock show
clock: 9:45
